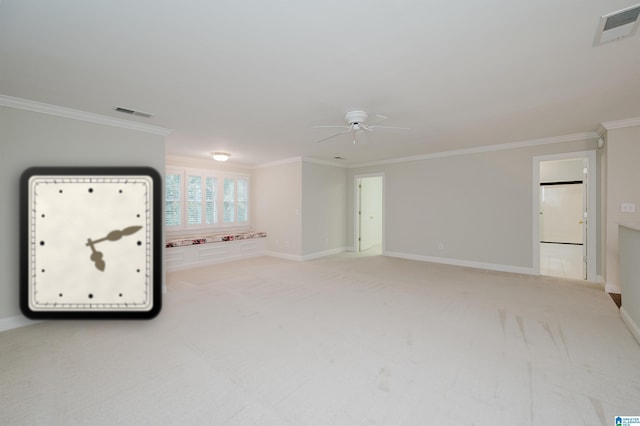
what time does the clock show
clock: 5:12
